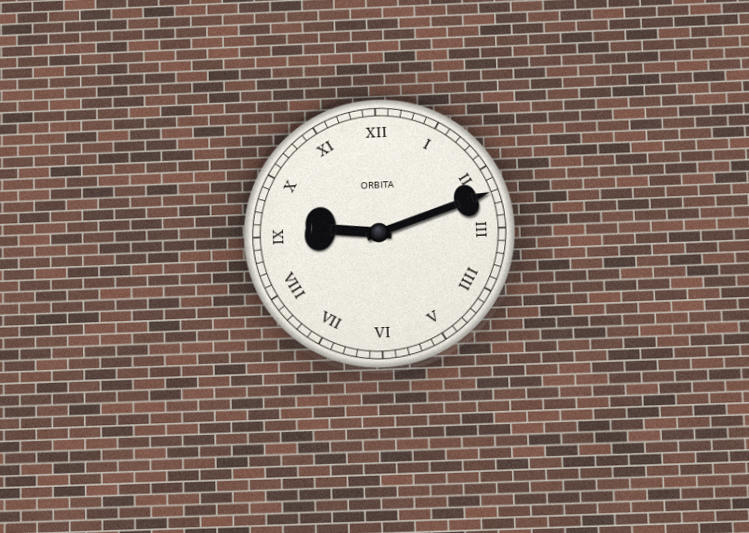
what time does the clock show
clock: 9:12
